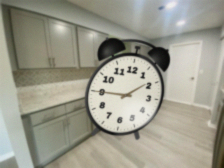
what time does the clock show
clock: 1:45
